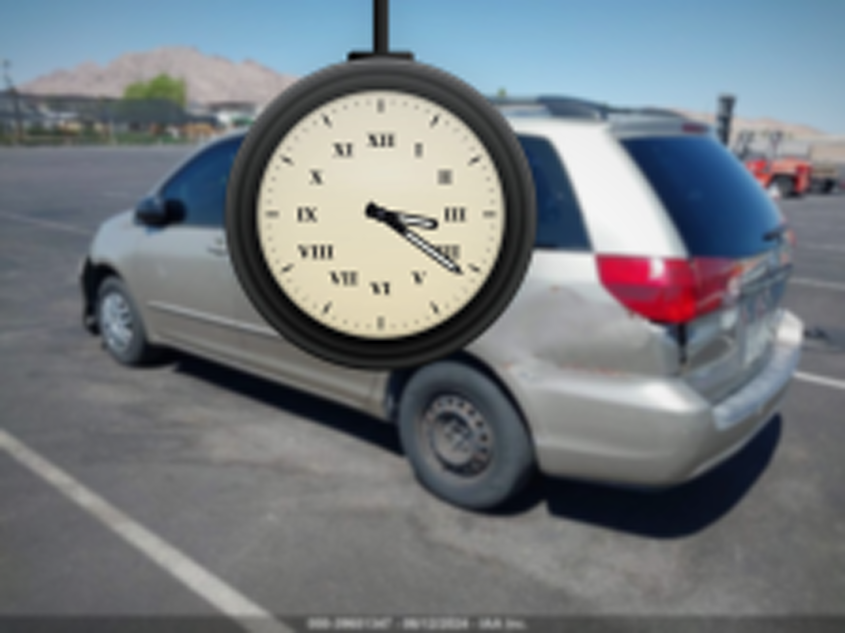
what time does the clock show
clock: 3:21
